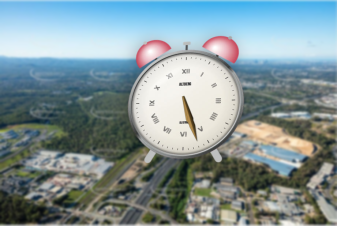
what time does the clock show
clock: 5:27
